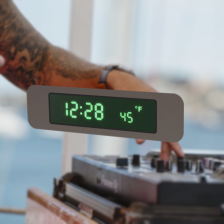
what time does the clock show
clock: 12:28
